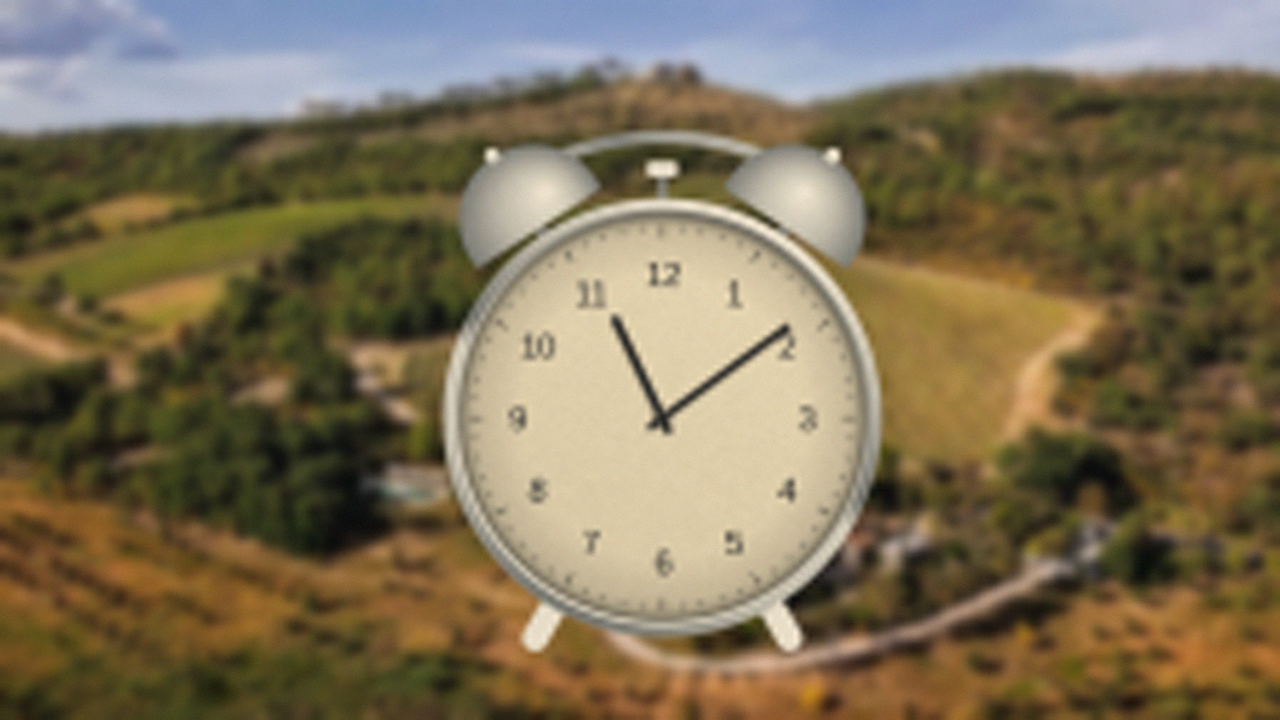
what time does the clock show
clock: 11:09
